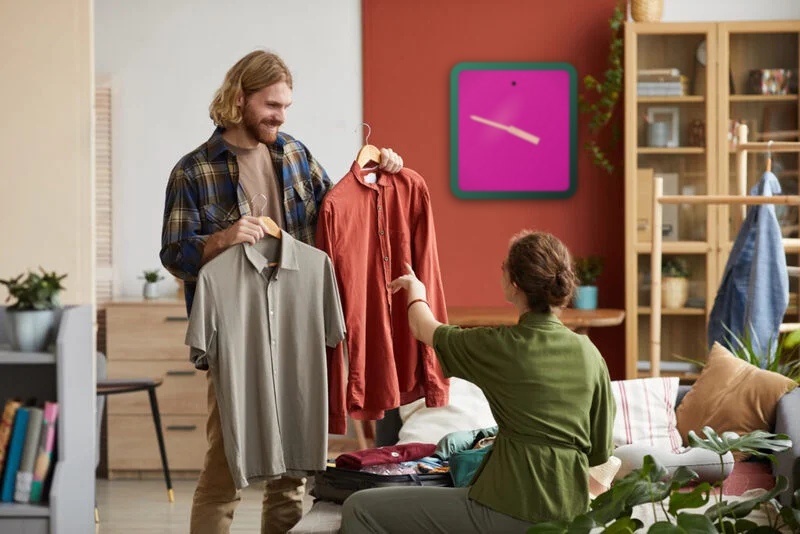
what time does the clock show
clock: 3:48
